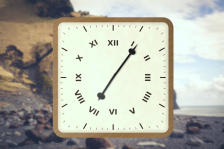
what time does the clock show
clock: 7:06
